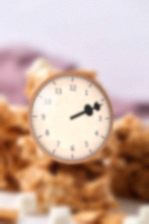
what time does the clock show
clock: 2:11
